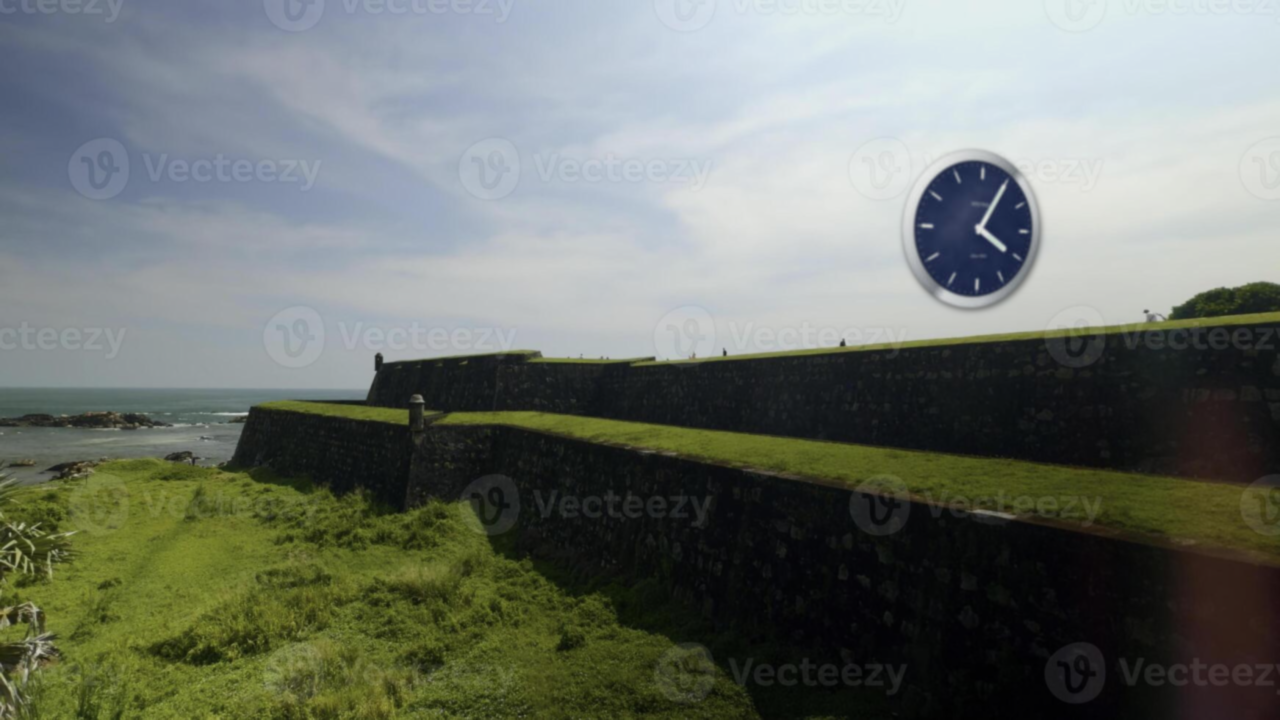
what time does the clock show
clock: 4:05
